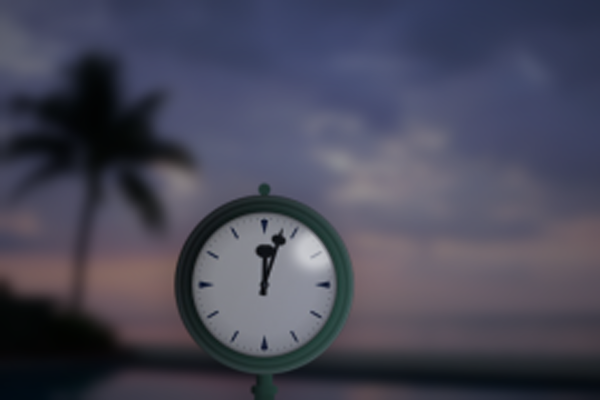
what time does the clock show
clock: 12:03
